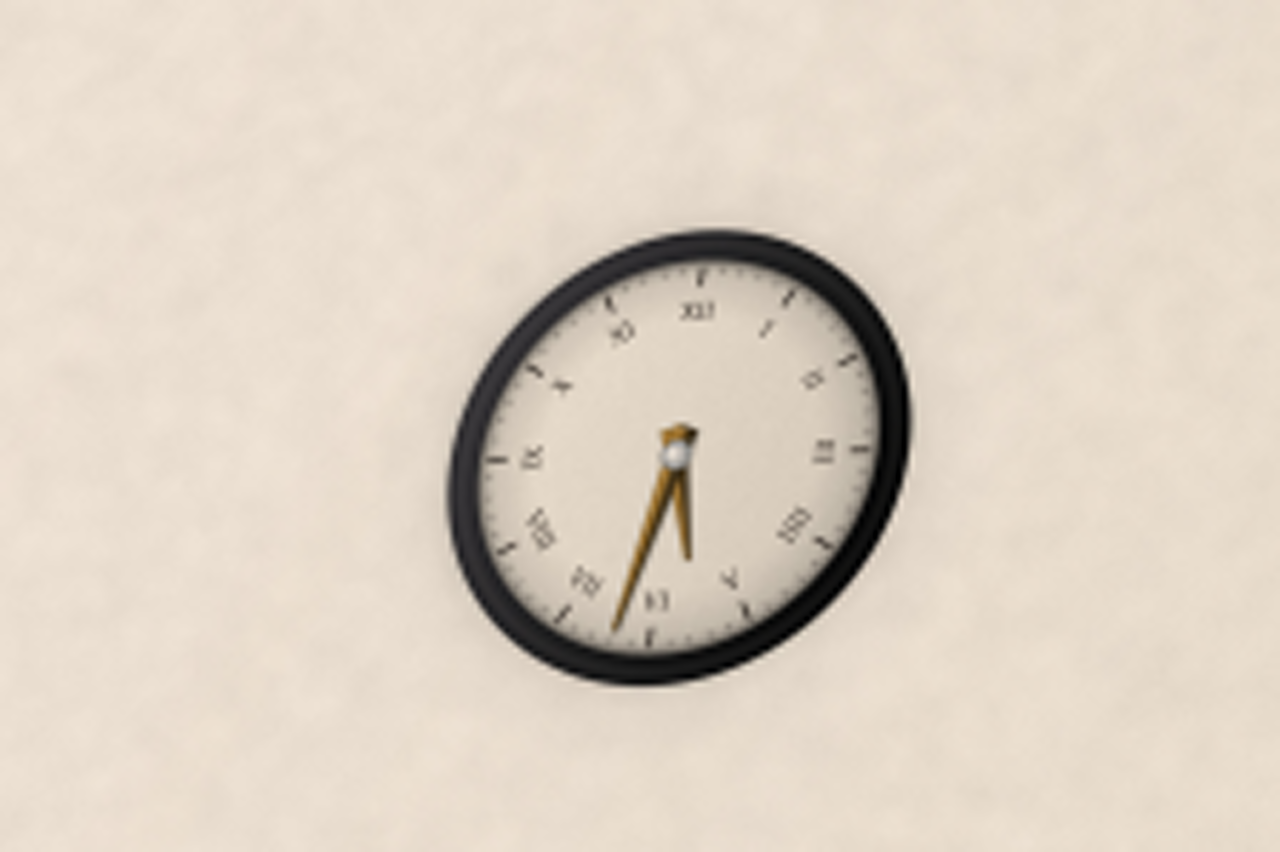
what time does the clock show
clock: 5:32
